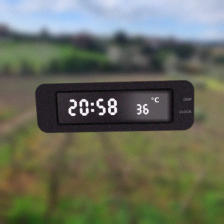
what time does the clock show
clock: 20:58
